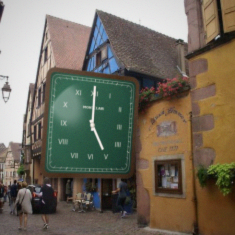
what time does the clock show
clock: 5:00
